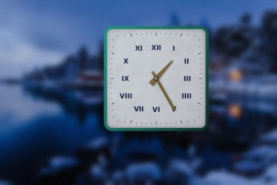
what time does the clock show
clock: 1:25
